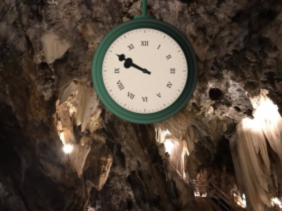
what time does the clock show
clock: 9:50
